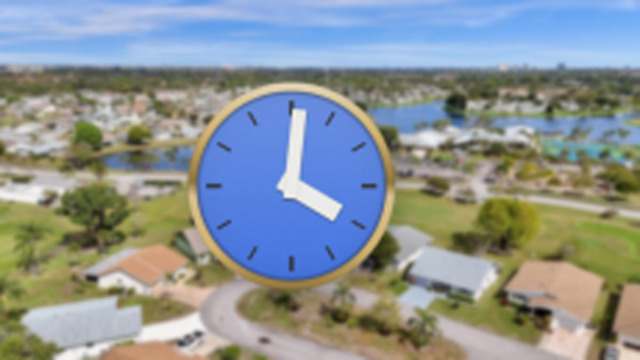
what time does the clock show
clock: 4:01
